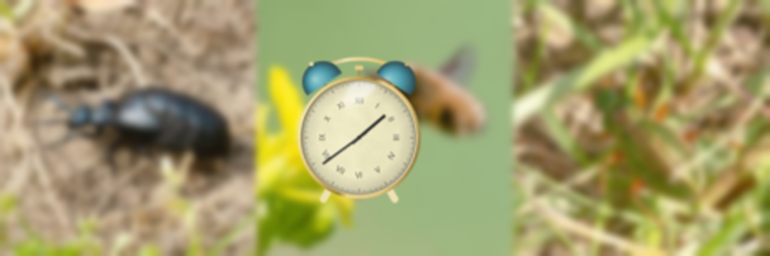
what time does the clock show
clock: 1:39
